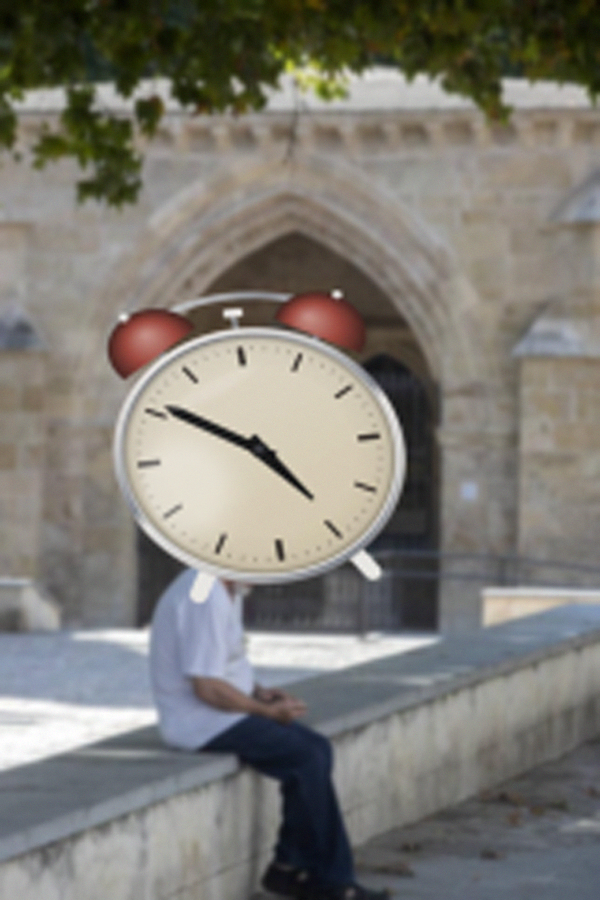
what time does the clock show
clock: 4:51
